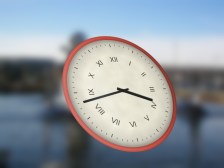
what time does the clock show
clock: 3:43
